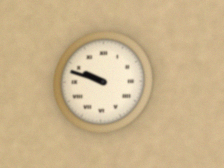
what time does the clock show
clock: 9:48
